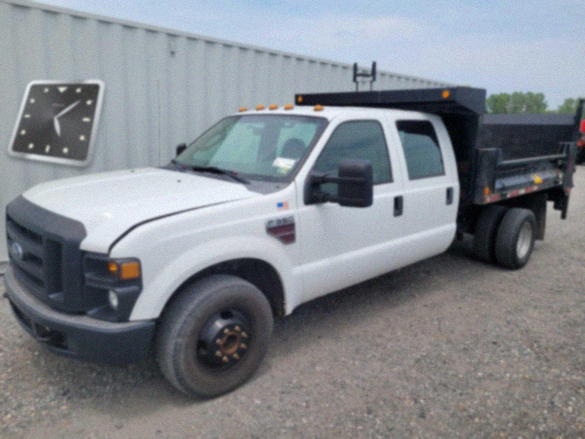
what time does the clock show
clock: 5:08
